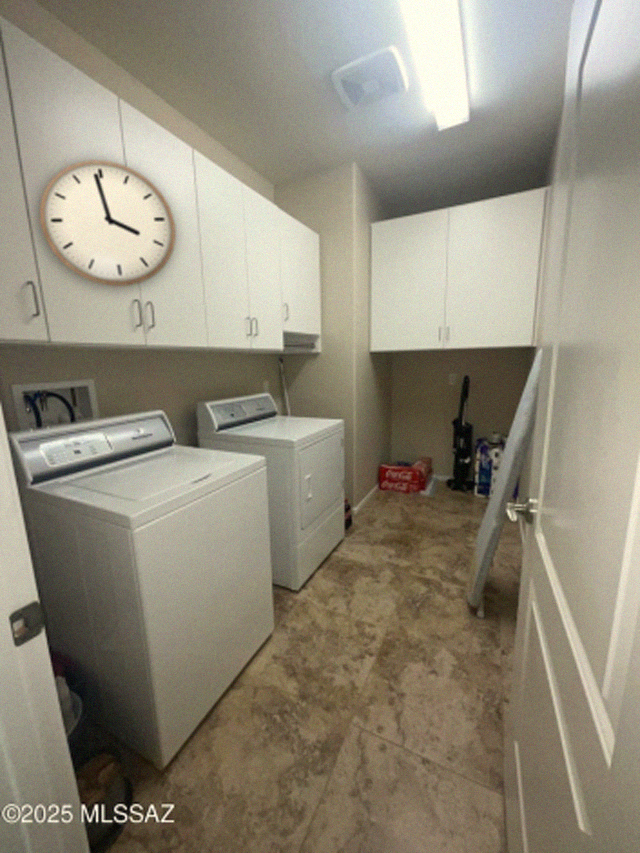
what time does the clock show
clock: 3:59
